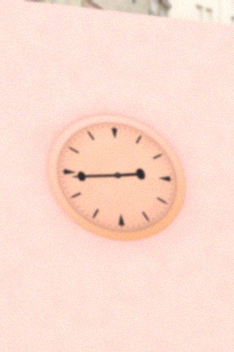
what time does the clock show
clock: 2:44
